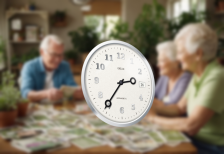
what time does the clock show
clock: 2:36
